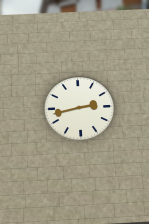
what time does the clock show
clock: 2:43
